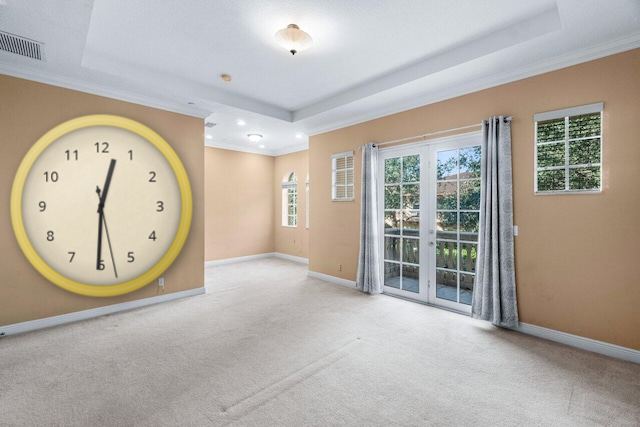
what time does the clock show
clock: 12:30:28
